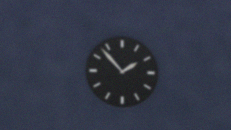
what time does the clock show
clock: 1:53
